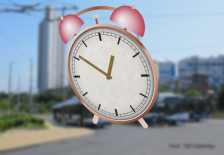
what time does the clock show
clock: 12:51
